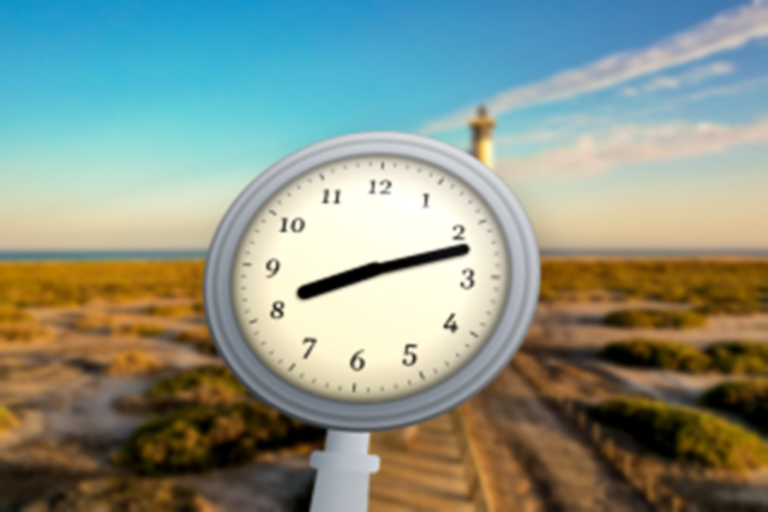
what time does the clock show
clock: 8:12
